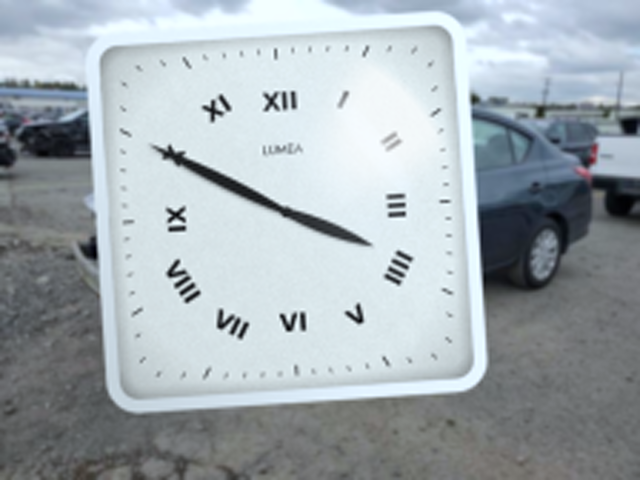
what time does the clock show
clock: 3:50
